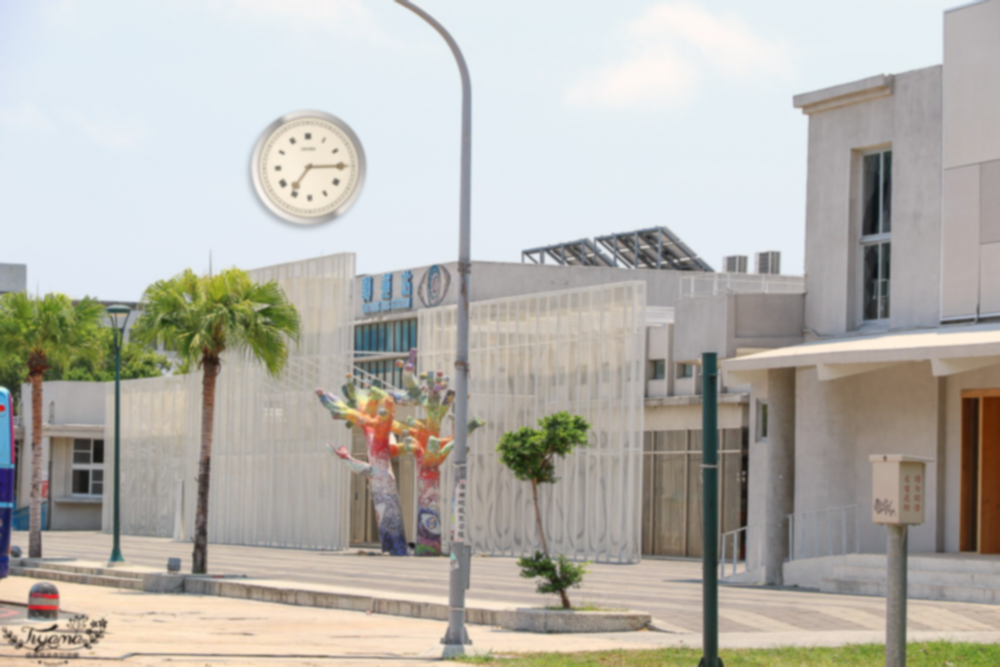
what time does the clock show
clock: 7:15
